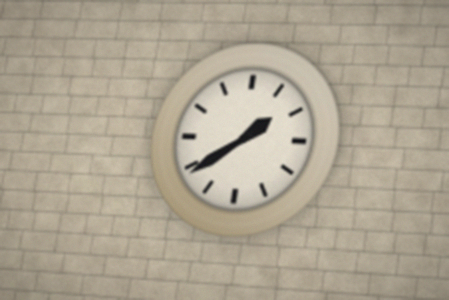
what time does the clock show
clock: 1:39
